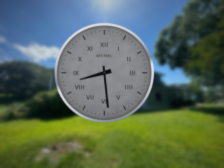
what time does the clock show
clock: 8:29
